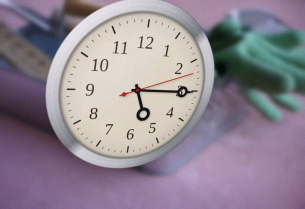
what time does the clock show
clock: 5:15:12
